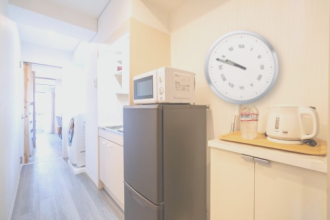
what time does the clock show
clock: 9:48
